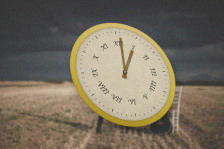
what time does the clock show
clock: 1:01
